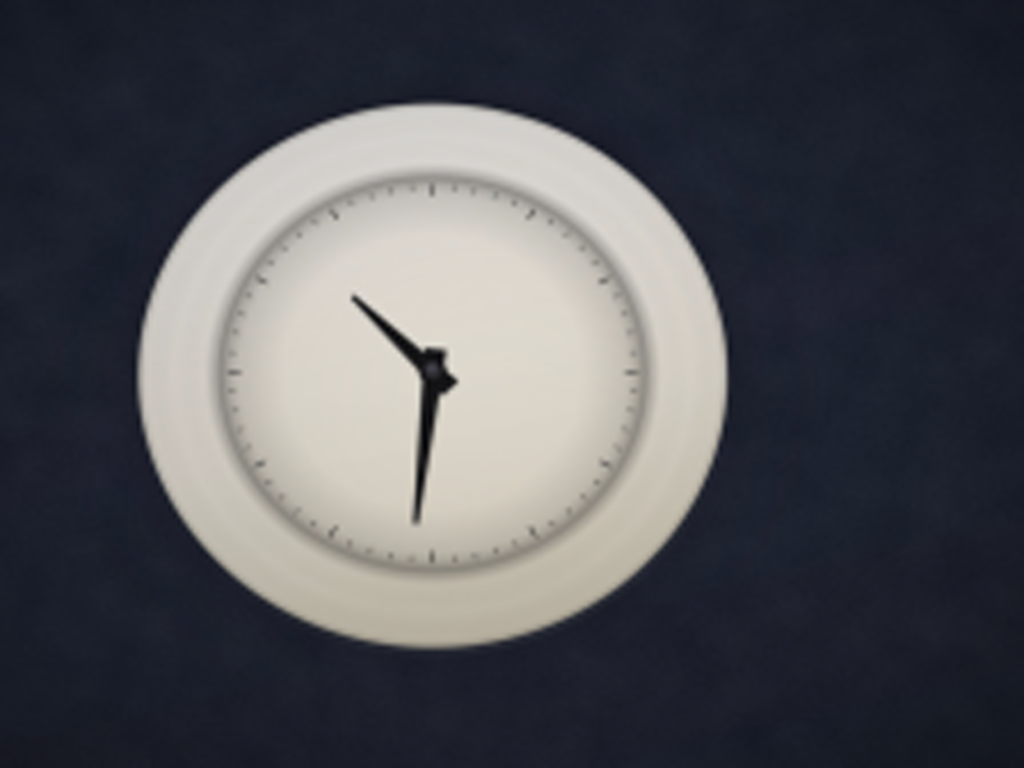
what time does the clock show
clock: 10:31
